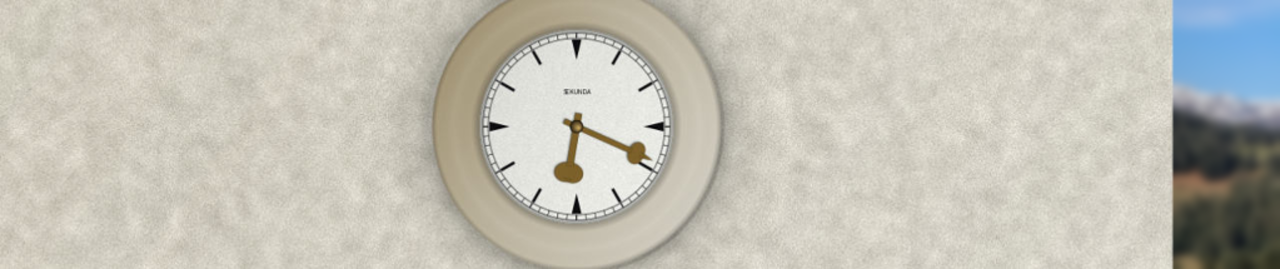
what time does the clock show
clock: 6:19
